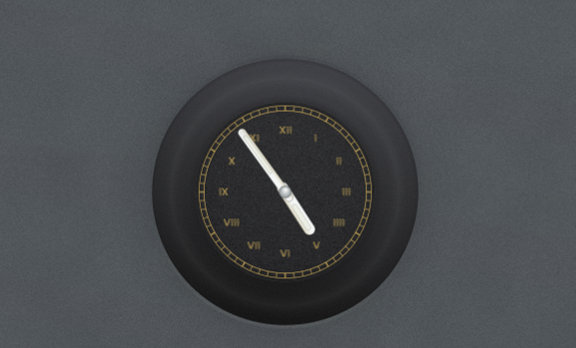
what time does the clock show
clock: 4:54
